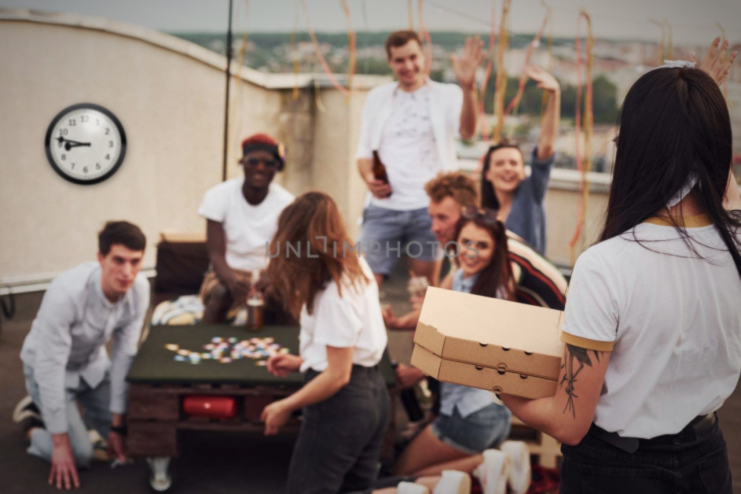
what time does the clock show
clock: 8:47
